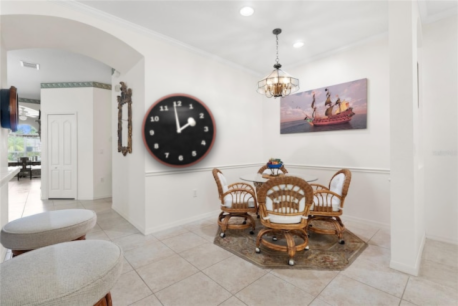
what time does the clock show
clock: 1:59
